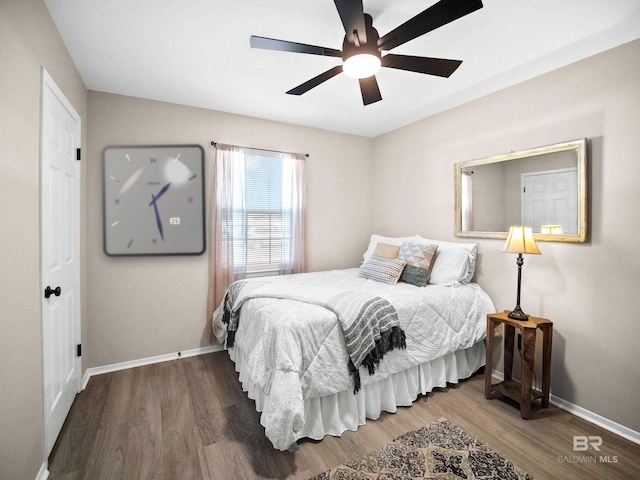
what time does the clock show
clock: 1:28
